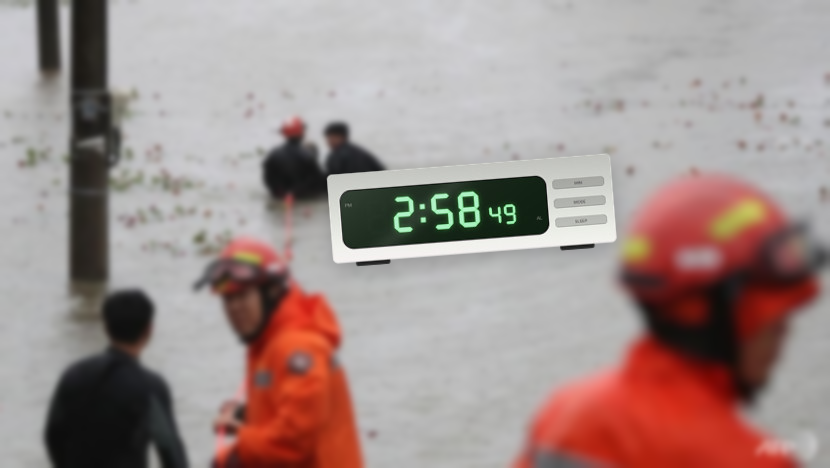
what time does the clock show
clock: 2:58:49
